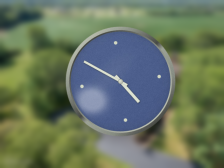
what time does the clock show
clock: 4:51
